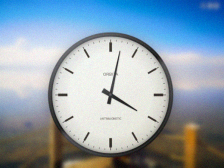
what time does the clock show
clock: 4:02
